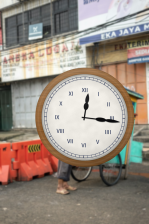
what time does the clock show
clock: 12:16
